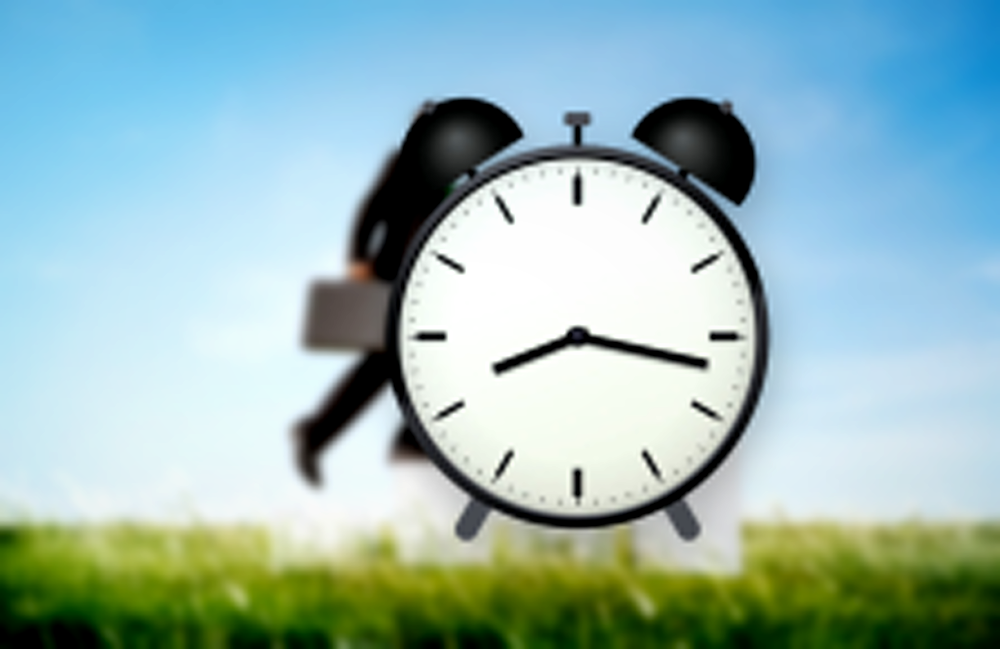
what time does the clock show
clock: 8:17
